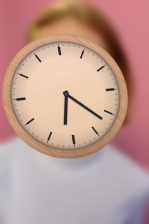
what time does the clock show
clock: 6:22
